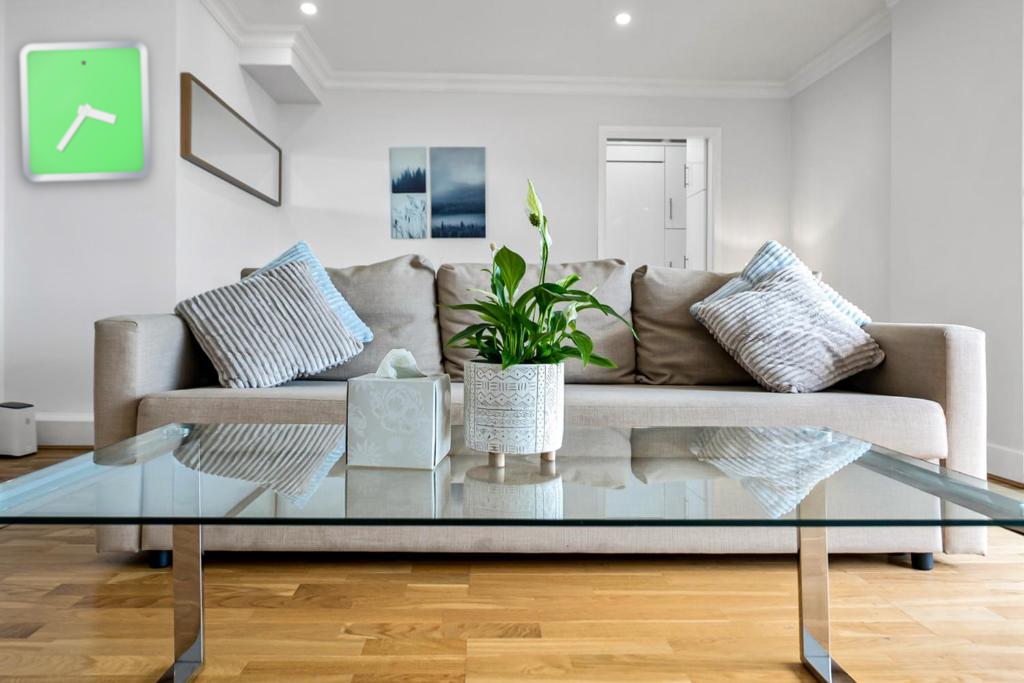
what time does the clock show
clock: 3:36
